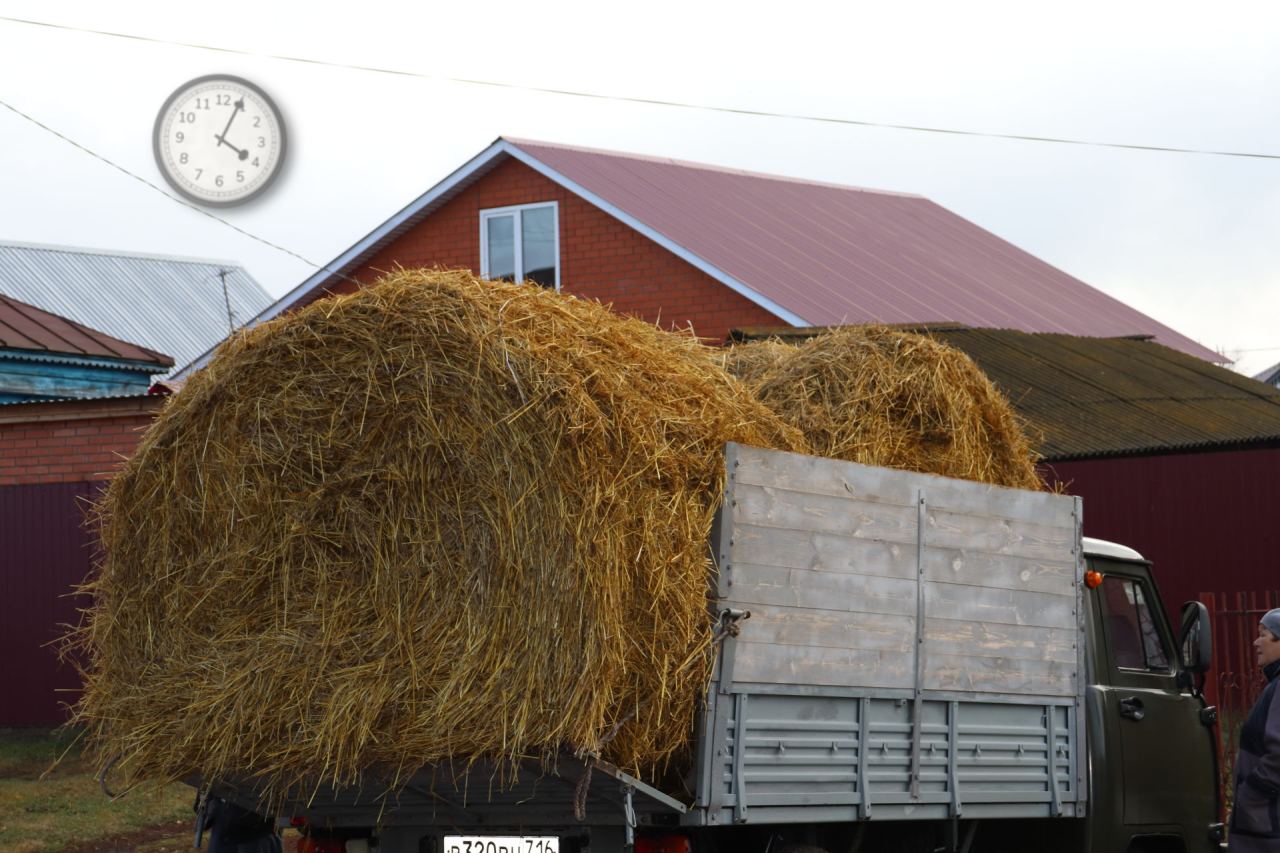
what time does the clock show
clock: 4:04
